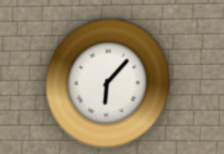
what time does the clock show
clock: 6:07
